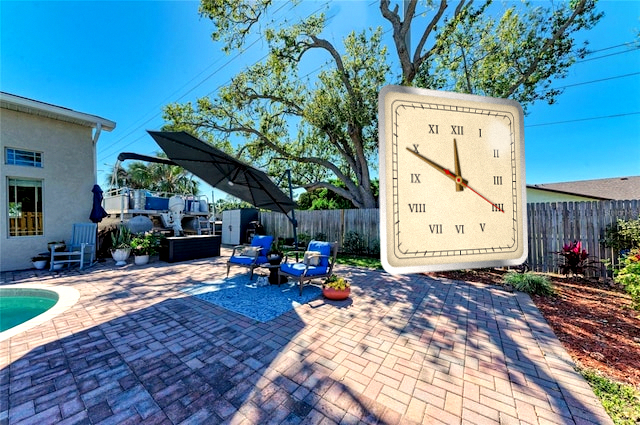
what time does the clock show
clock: 11:49:20
